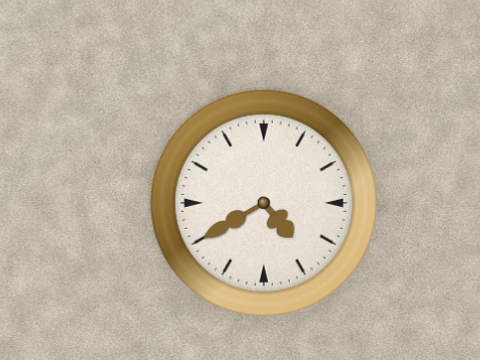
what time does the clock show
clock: 4:40
